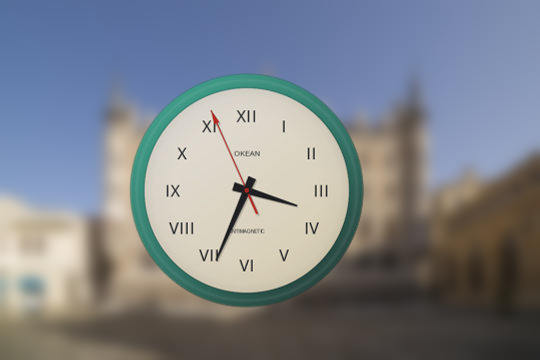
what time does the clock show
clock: 3:33:56
